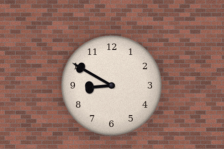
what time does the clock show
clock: 8:50
